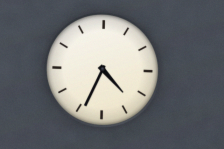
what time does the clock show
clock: 4:34
